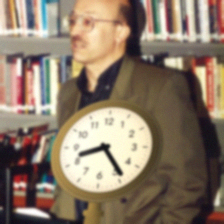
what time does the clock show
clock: 8:24
